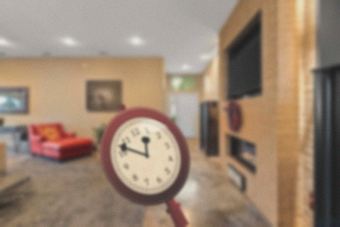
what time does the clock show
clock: 12:52
